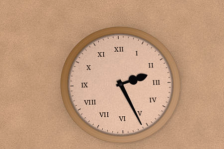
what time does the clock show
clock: 2:26
